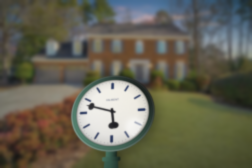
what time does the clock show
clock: 5:48
